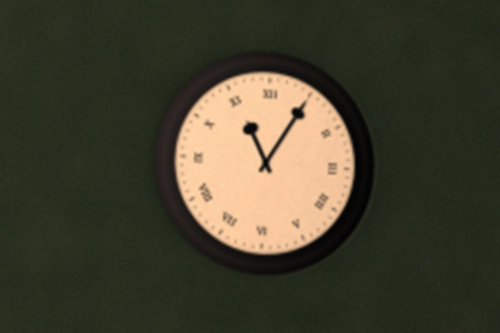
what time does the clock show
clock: 11:05
